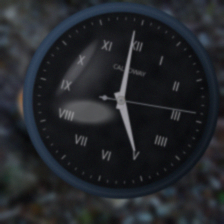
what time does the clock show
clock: 4:59:14
